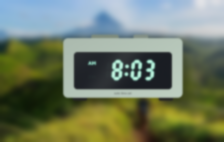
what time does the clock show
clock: 8:03
